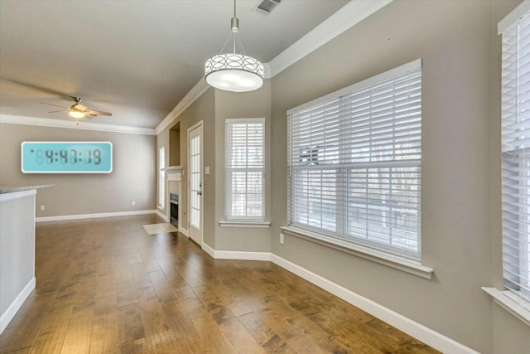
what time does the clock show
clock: 4:47:19
